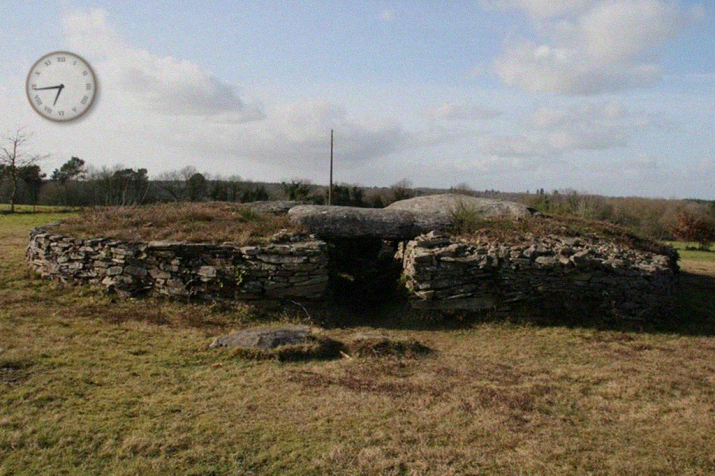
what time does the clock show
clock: 6:44
